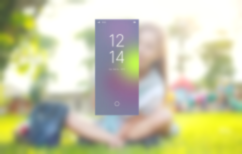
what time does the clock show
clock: 12:14
